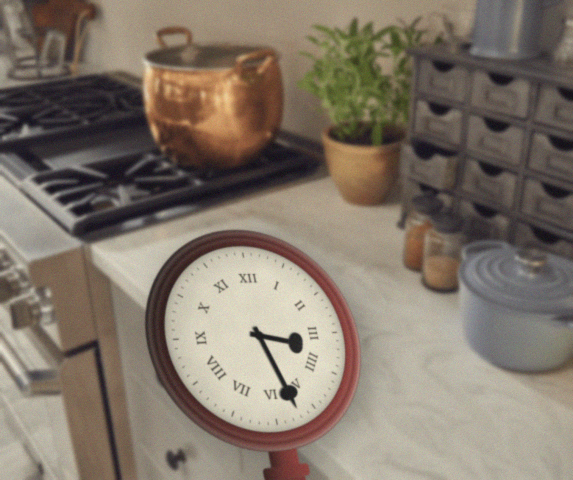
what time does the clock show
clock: 3:27
